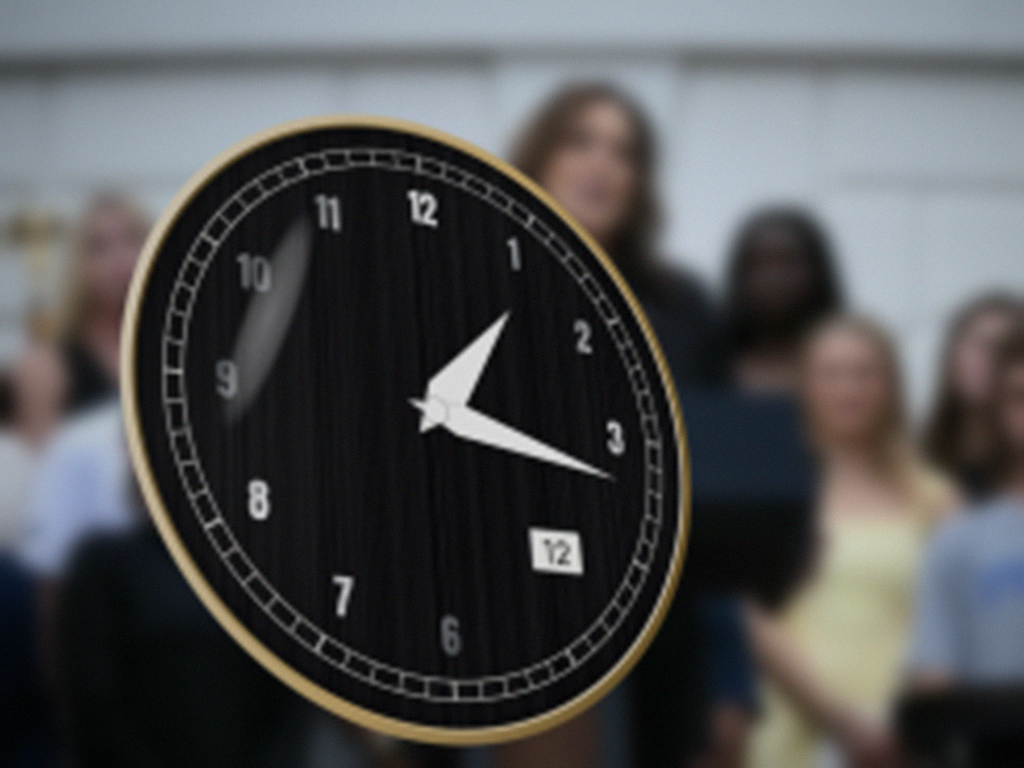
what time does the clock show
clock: 1:17
